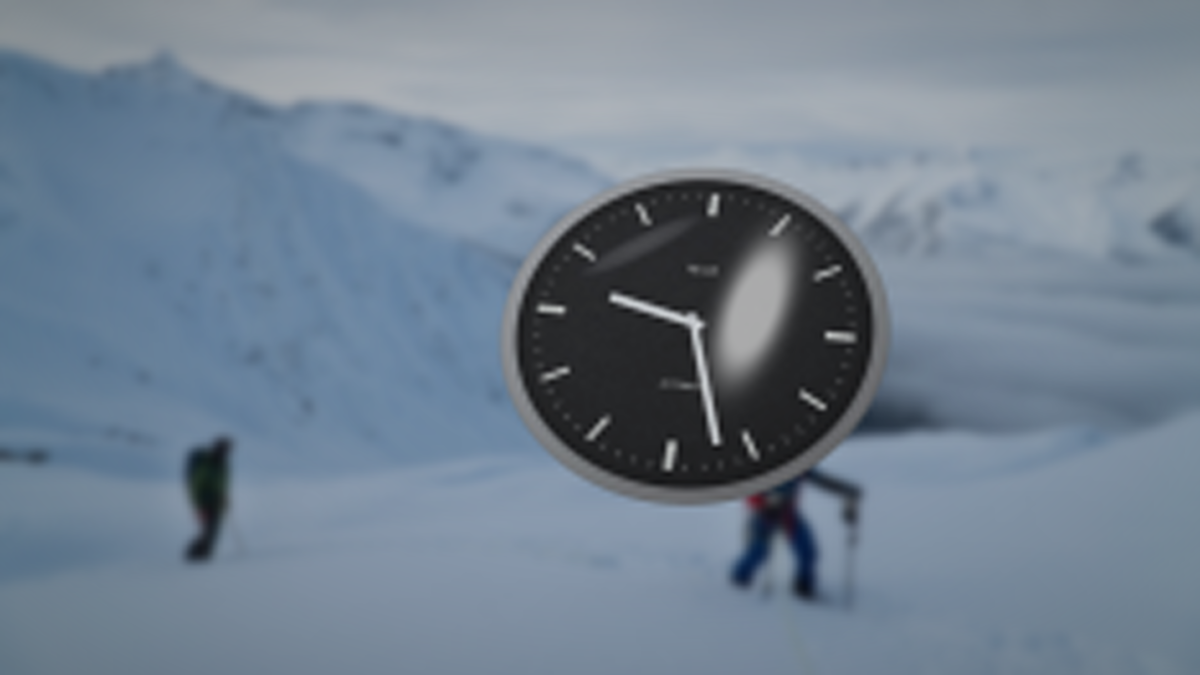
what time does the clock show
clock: 9:27
